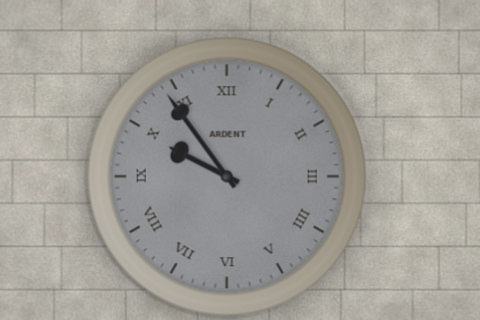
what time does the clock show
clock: 9:54
